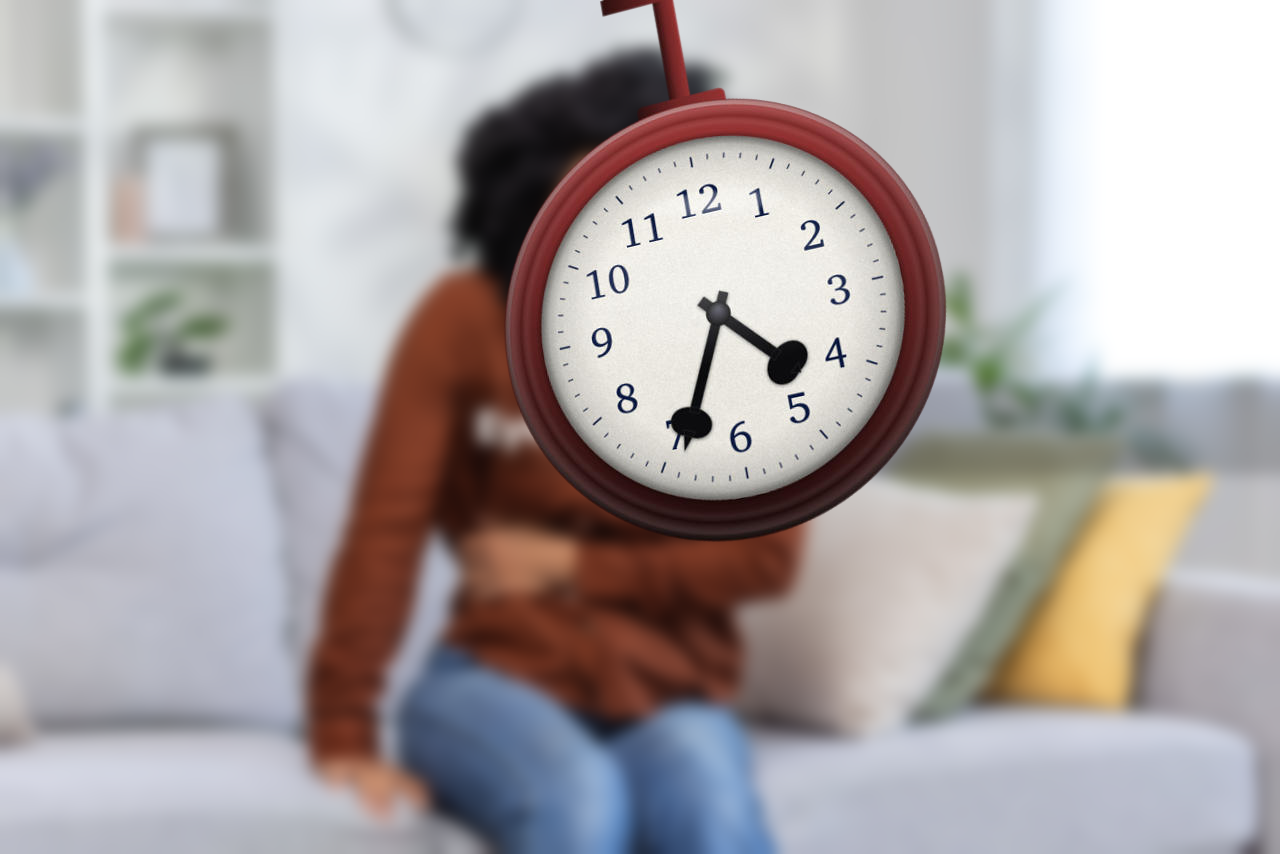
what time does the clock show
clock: 4:34
